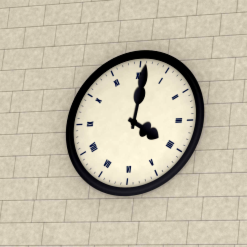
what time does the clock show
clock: 4:01
